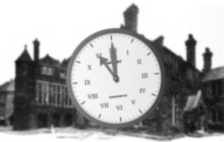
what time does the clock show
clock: 11:00
